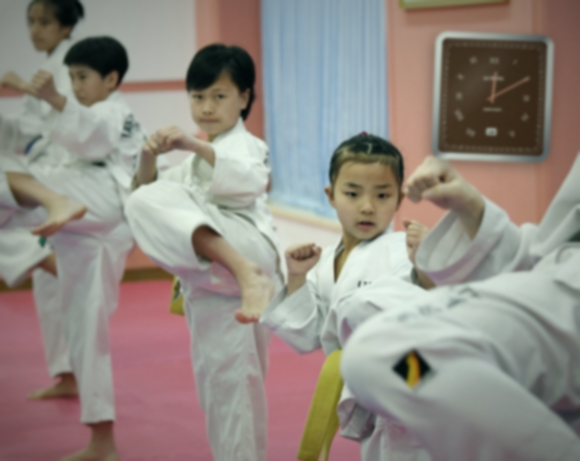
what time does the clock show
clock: 12:10
